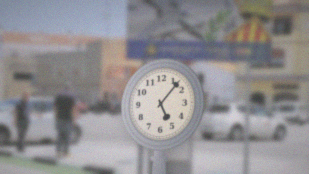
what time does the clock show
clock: 5:07
